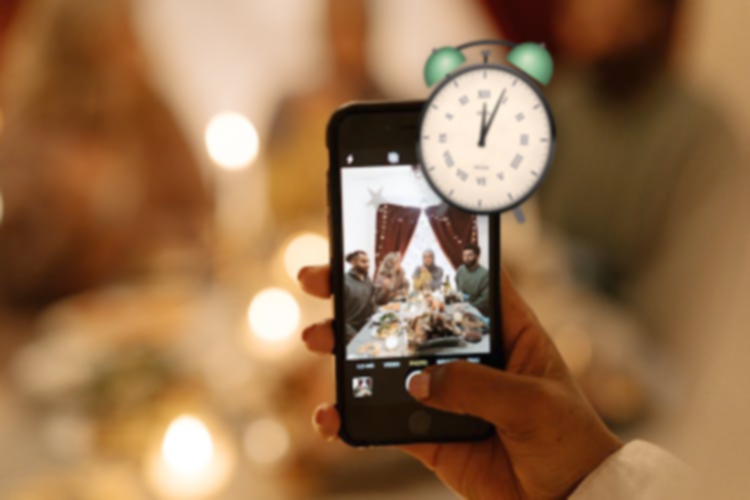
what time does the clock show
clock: 12:04
